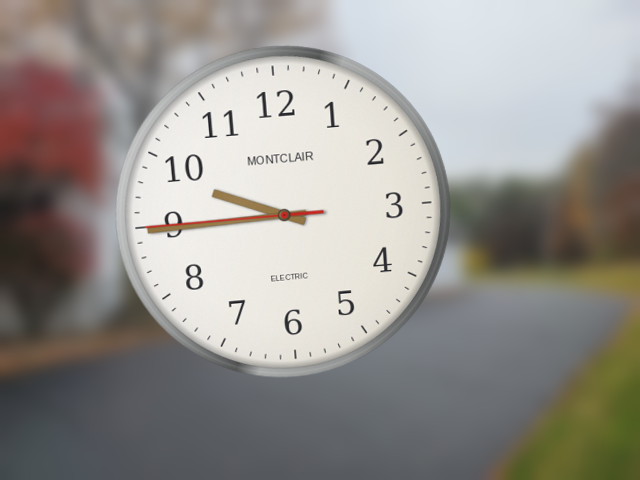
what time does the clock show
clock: 9:44:45
